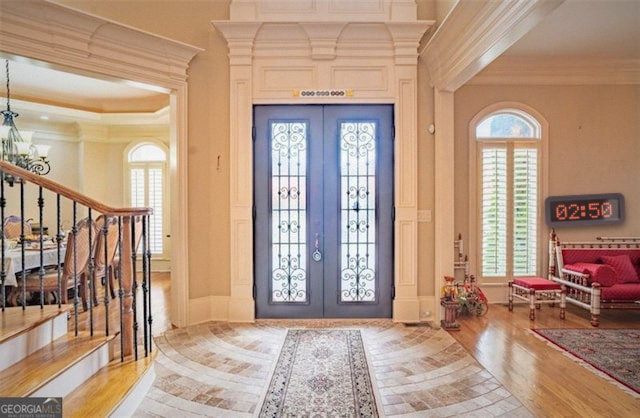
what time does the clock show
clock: 2:50
